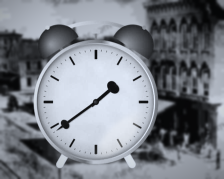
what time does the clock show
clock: 1:39
